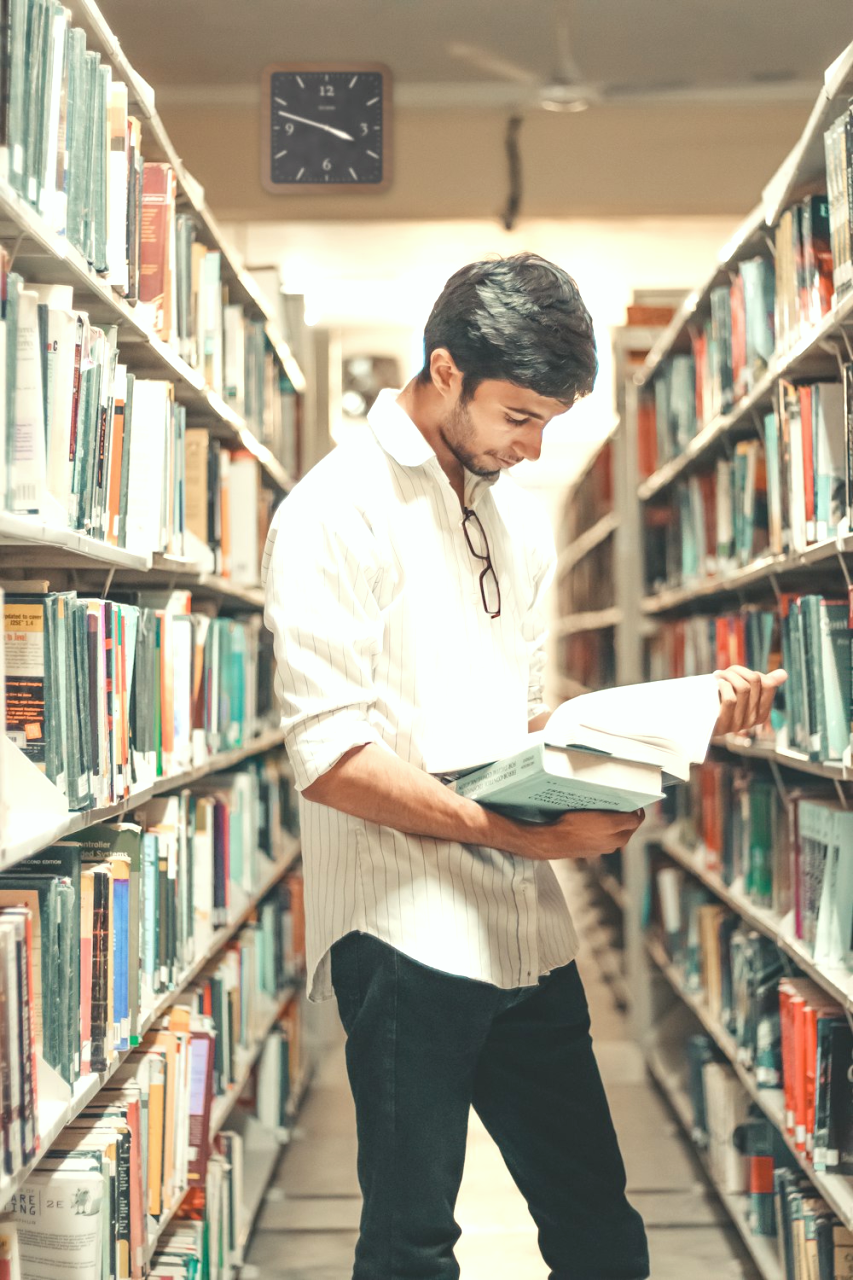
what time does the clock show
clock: 3:48
